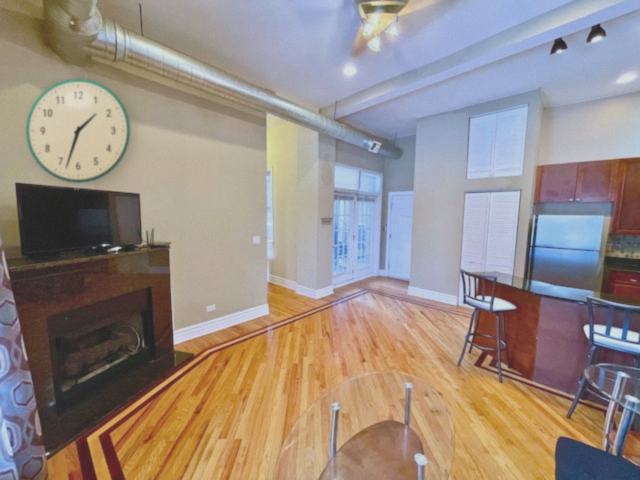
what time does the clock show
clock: 1:33
